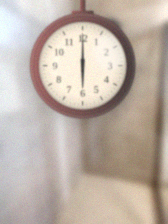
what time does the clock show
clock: 6:00
